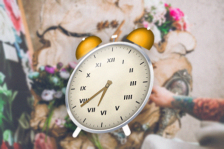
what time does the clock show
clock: 6:39
